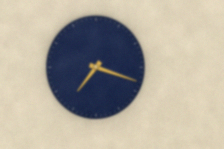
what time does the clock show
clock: 7:18
